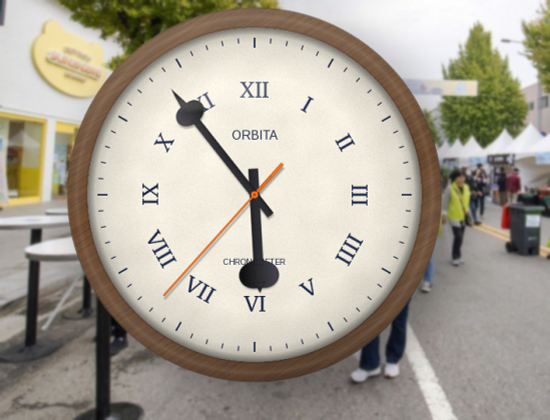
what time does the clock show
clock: 5:53:37
